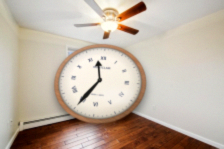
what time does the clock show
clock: 11:35
